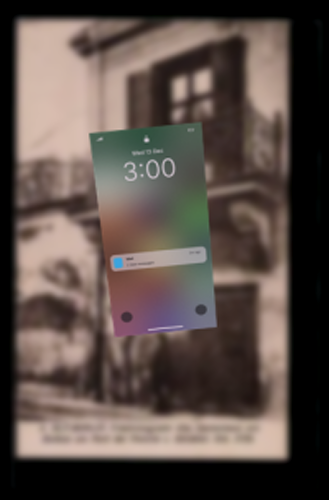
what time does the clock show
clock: 3:00
